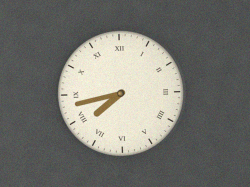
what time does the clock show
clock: 7:43
